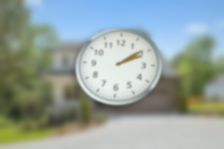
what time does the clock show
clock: 2:09
